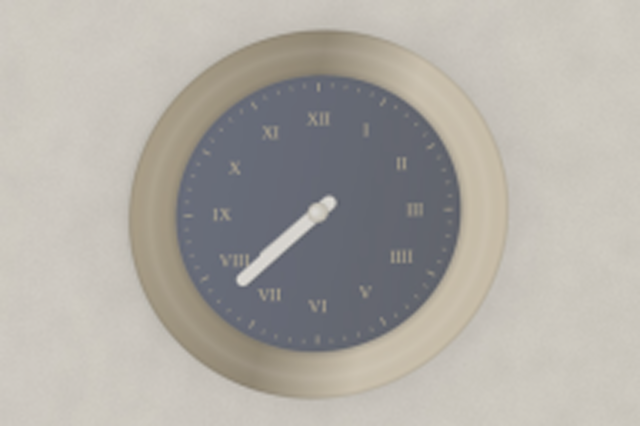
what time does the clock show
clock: 7:38
